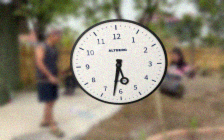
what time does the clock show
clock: 5:32
